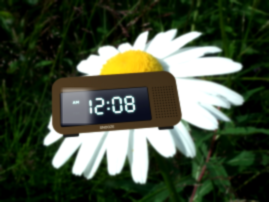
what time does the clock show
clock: 12:08
